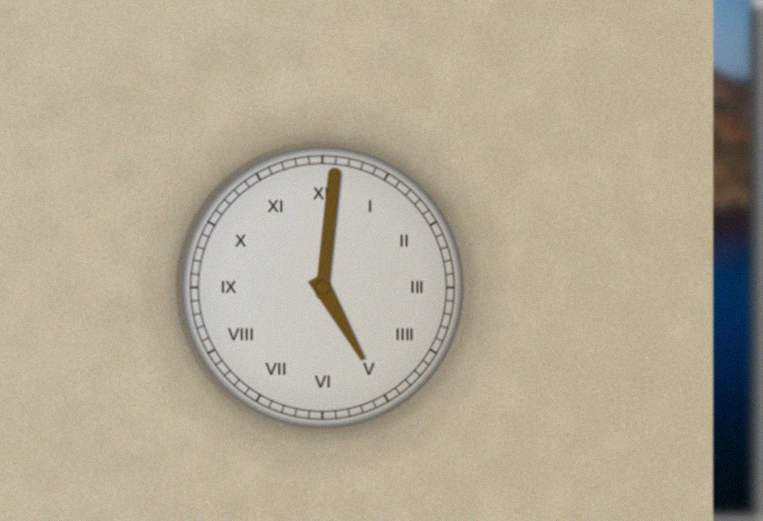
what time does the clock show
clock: 5:01
